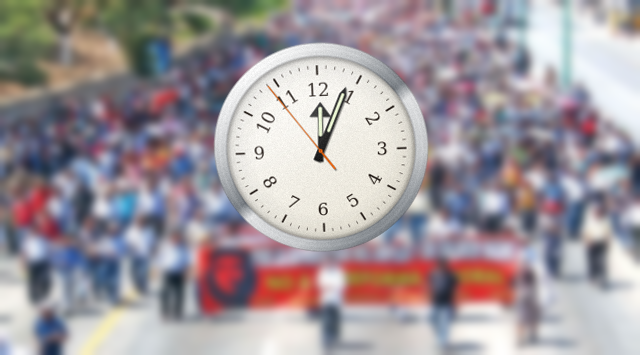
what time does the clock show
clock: 12:03:54
